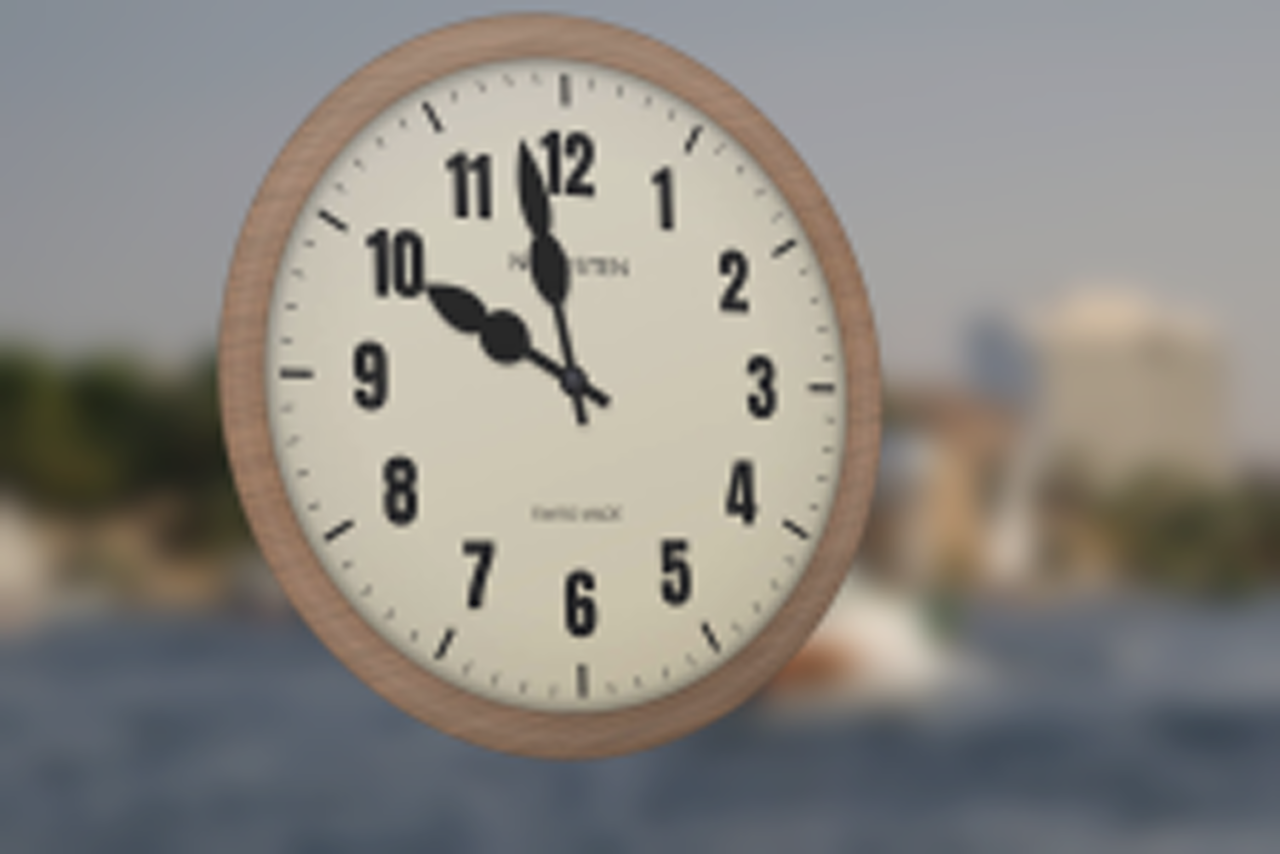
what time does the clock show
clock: 9:58
